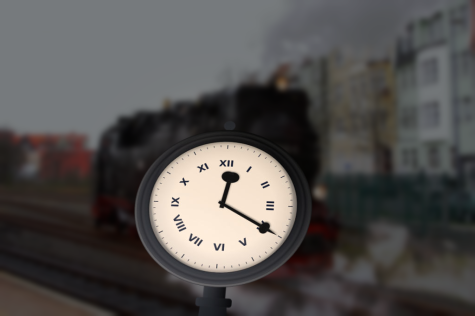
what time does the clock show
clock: 12:20
